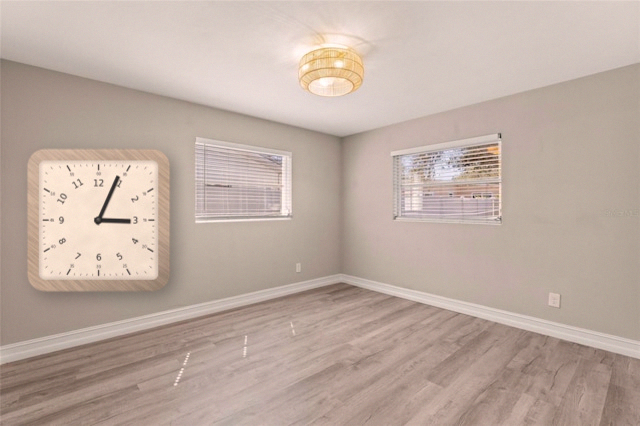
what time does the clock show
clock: 3:04
